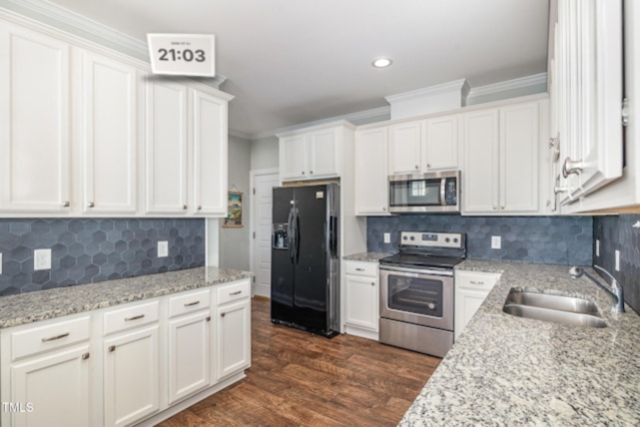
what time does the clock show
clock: 21:03
